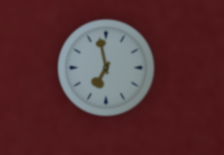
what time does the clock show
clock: 6:58
